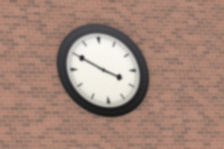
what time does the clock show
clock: 3:50
